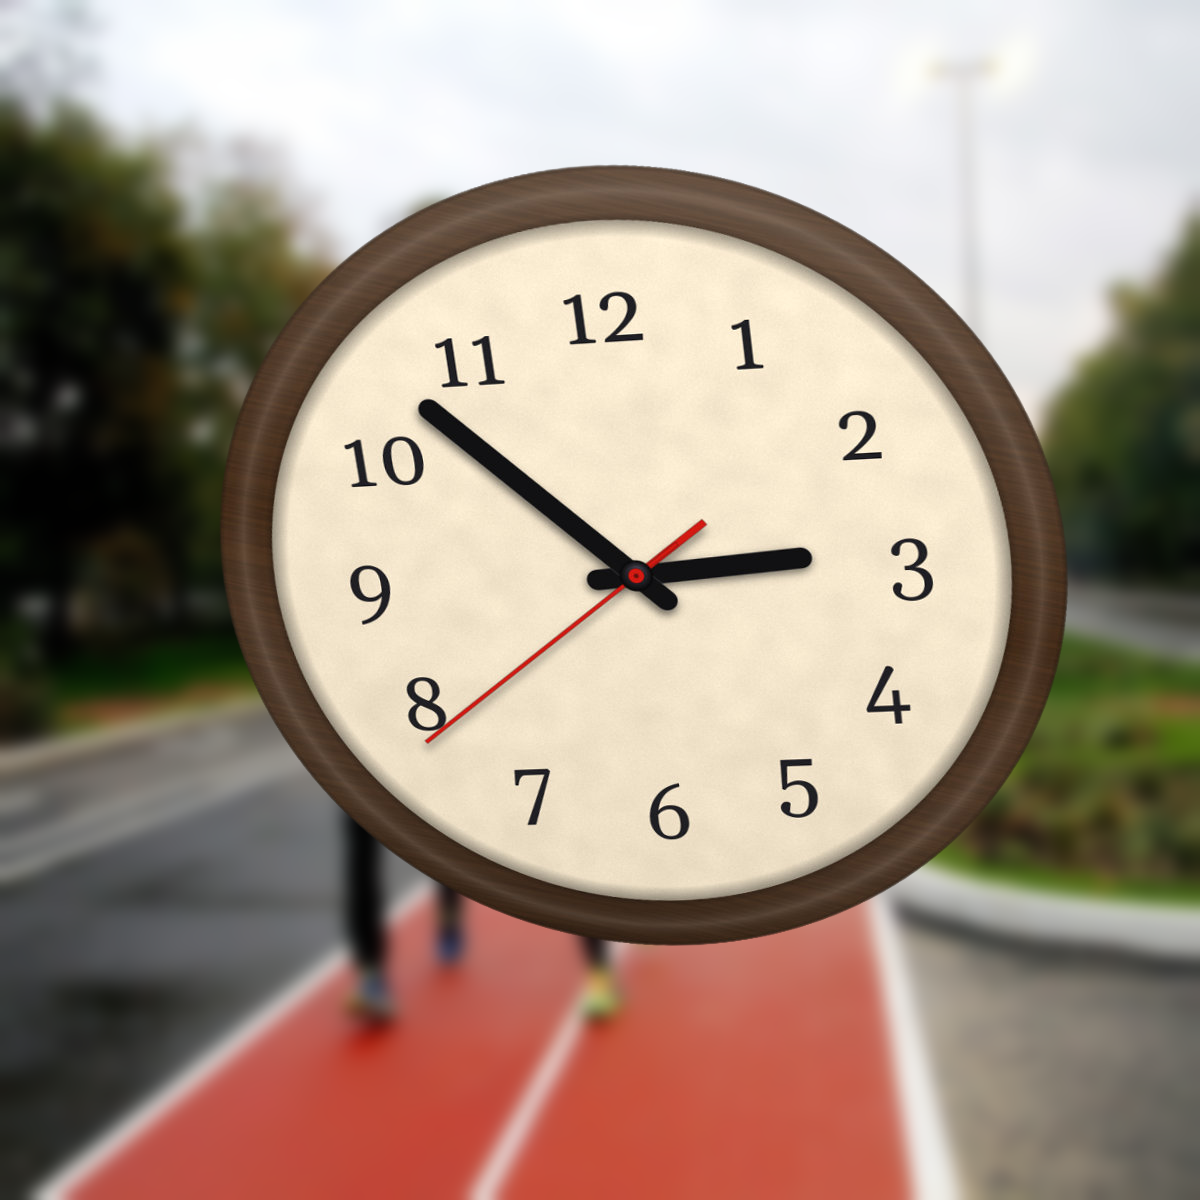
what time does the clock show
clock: 2:52:39
